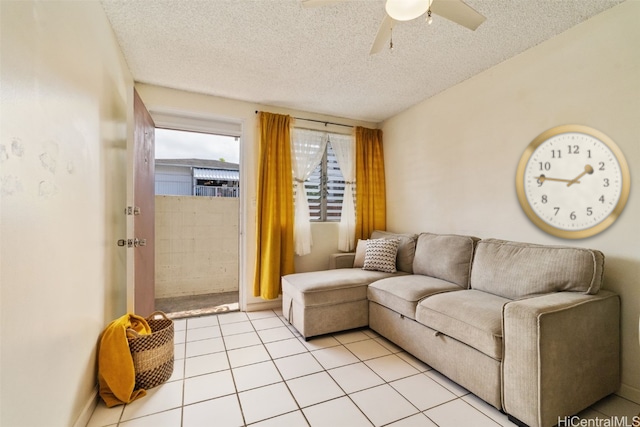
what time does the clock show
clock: 1:46
